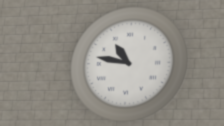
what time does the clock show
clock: 10:47
